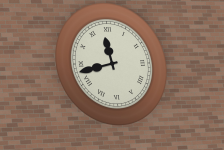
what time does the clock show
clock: 11:43
